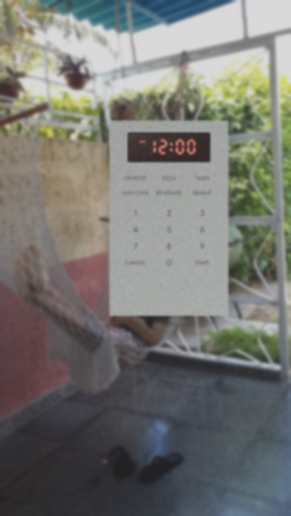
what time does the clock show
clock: 12:00
